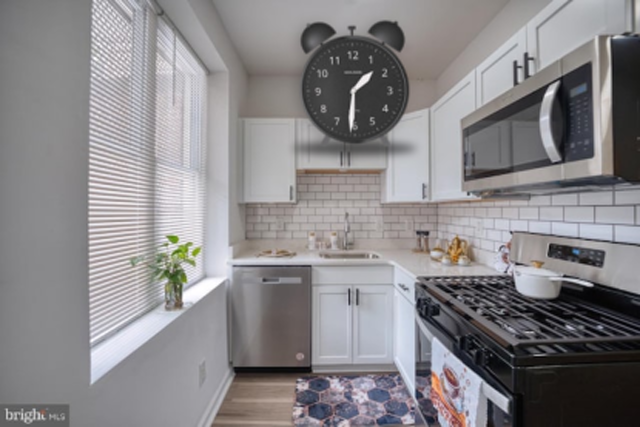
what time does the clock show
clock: 1:31
